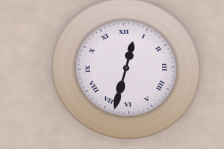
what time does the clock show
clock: 12:33
